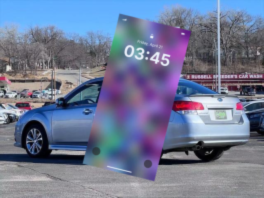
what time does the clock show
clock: 3:45
